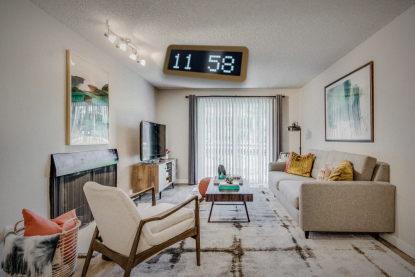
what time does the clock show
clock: 11:58
